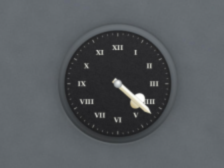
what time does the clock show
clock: 4:22
